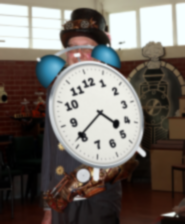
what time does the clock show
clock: 4:41
